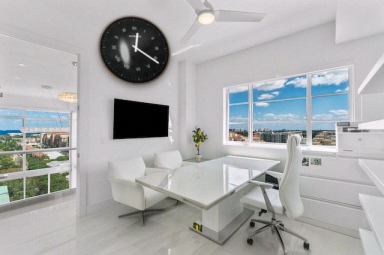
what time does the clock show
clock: 12:21
